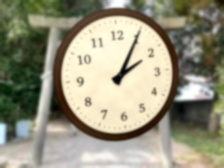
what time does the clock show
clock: 2:05
